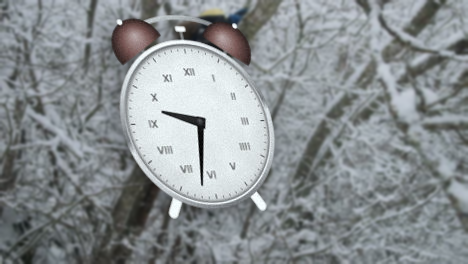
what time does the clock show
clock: 9:32
